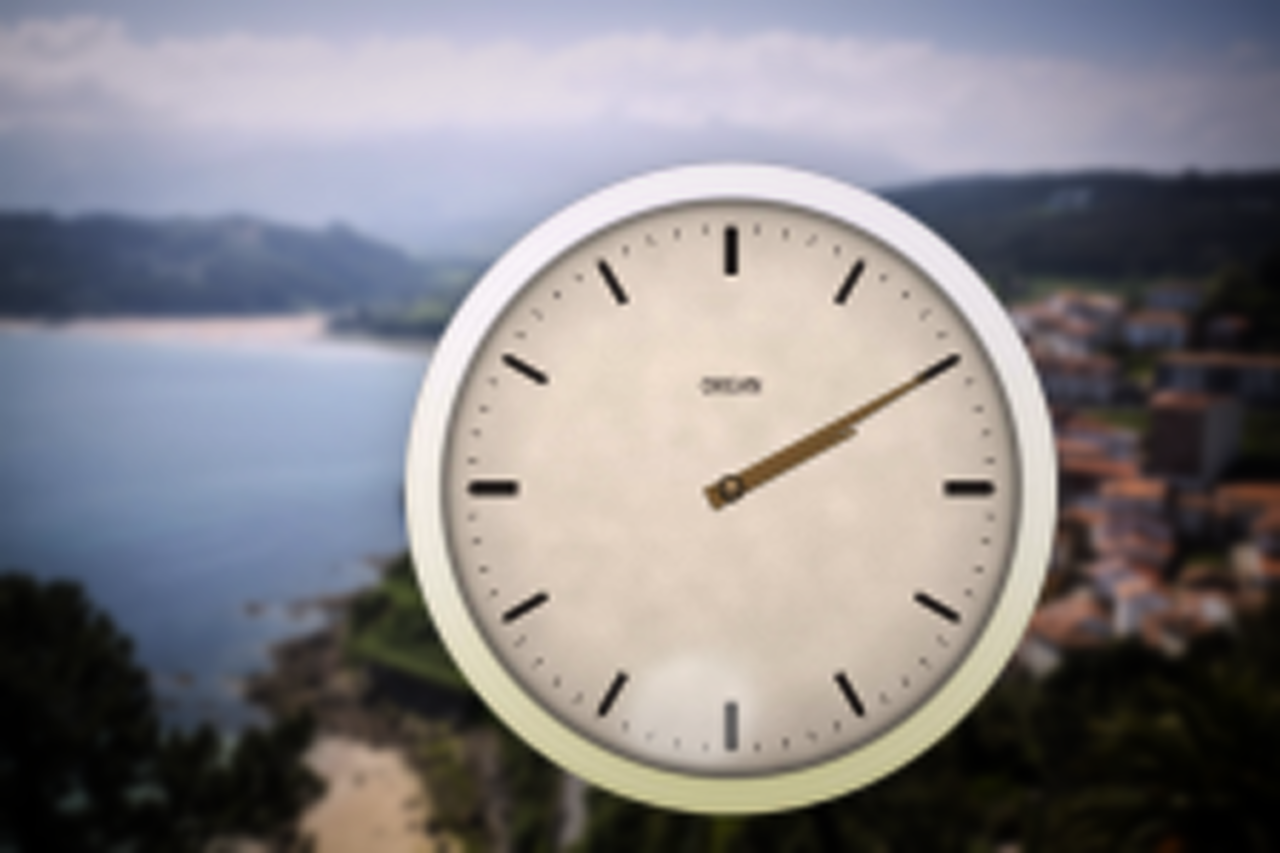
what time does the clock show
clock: 2:10
